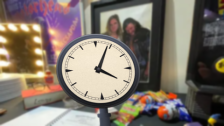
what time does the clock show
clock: 4:04
